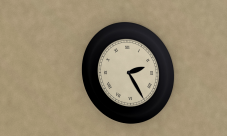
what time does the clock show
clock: 2:25
